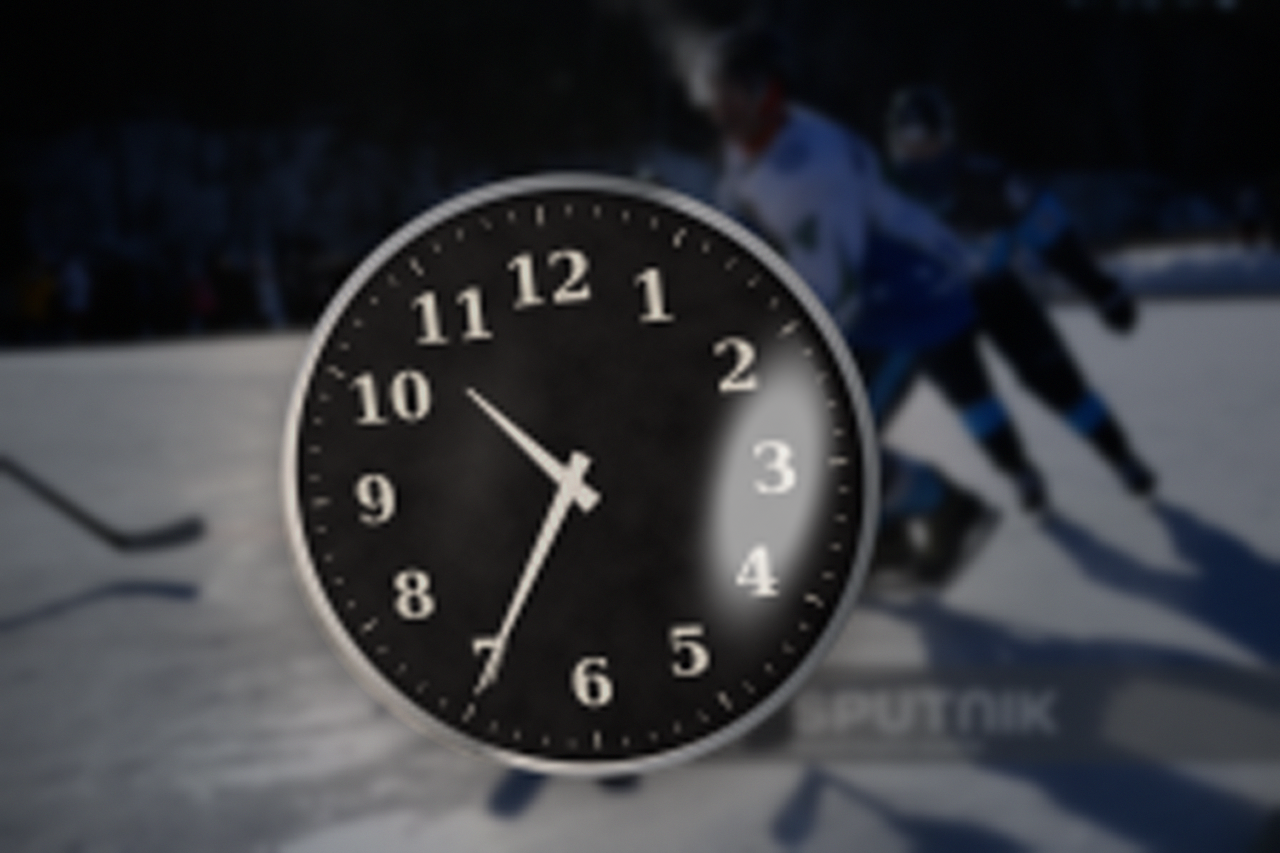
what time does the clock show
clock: 10:35
